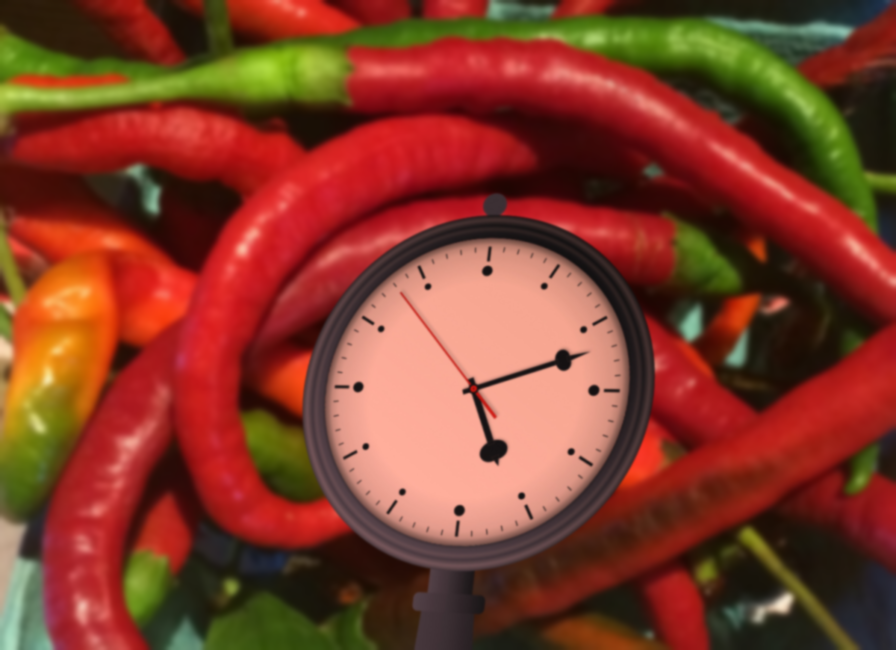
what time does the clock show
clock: 5:11:53
